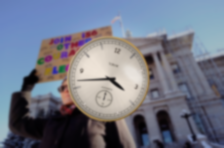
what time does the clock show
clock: 3:42
